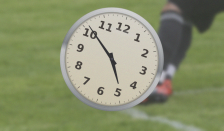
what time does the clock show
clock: 4:51
